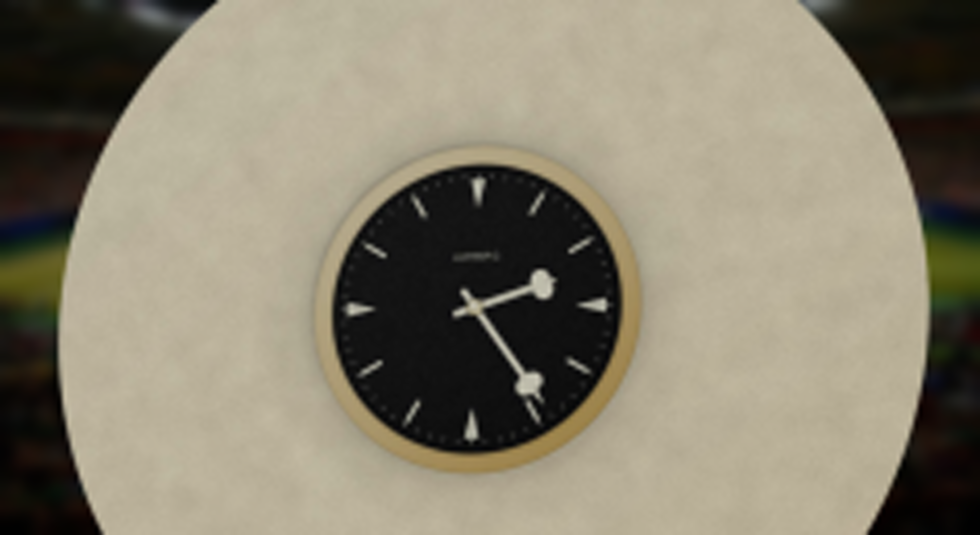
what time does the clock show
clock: 2:24
